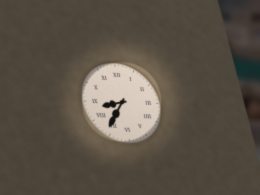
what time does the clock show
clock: 8:36
